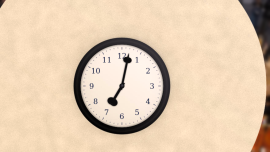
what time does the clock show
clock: 7:02
